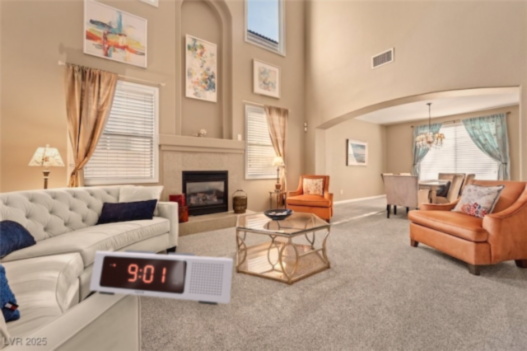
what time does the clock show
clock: 9:01
